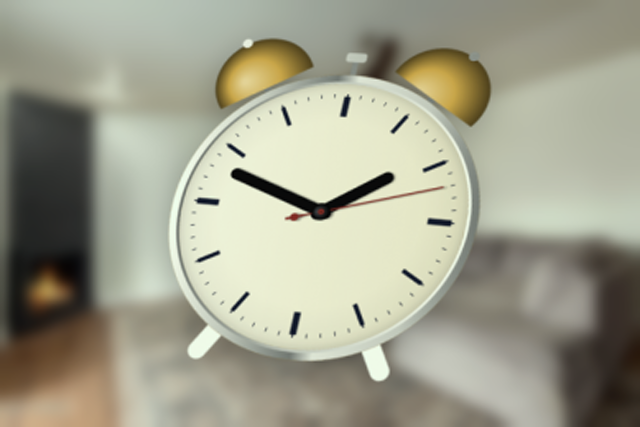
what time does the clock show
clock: 1:48:12
